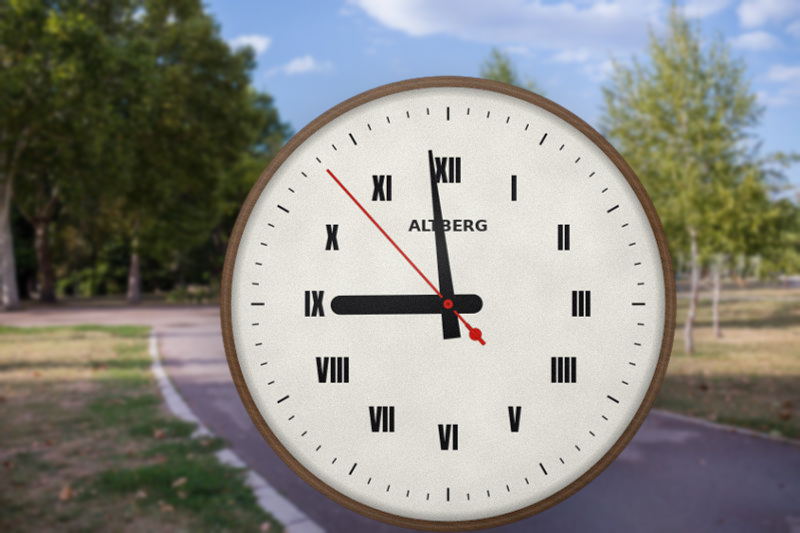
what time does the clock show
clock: 8:58:53
